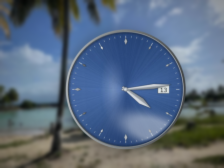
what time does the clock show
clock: 4:14
